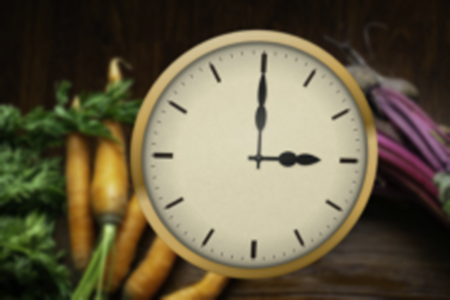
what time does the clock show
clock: 3:00
